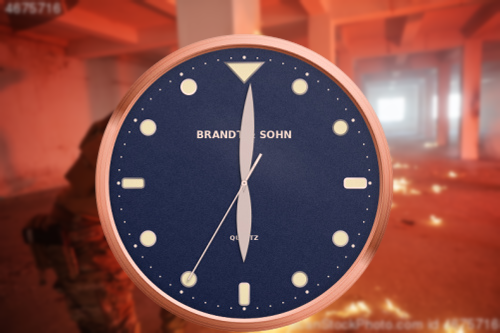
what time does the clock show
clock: 6:00:35
